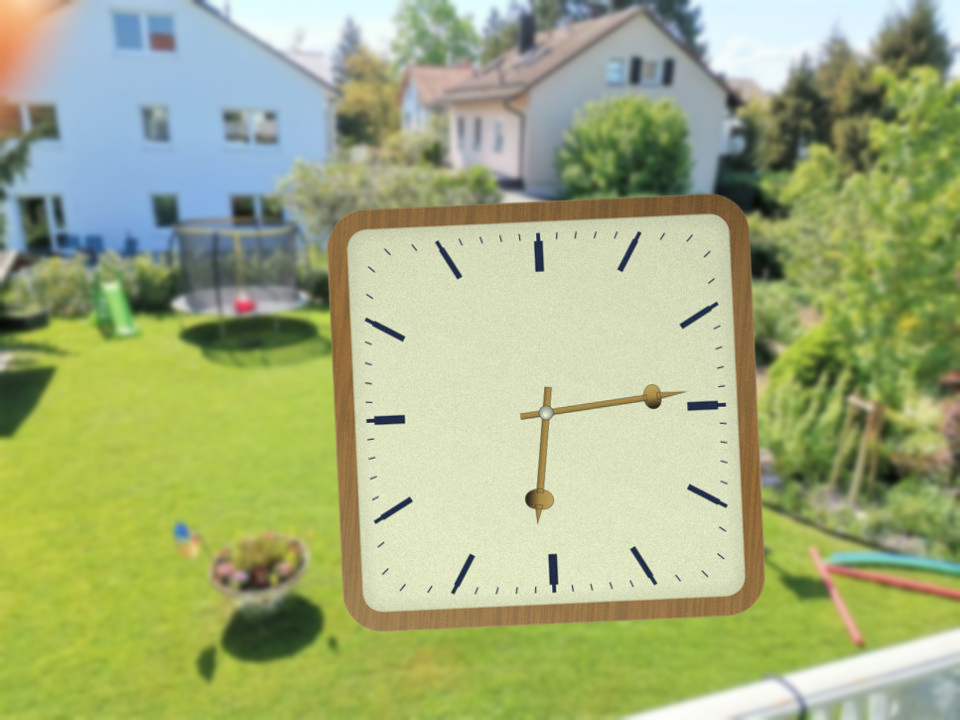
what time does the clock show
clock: 6:14
